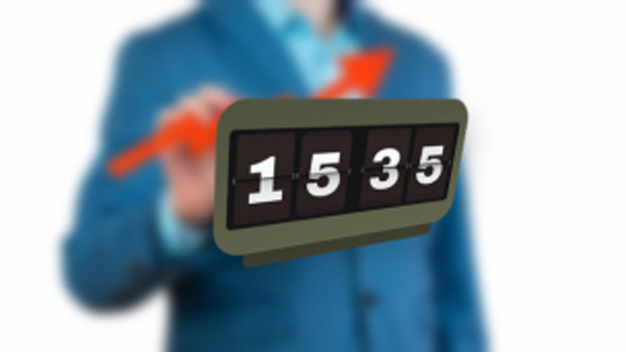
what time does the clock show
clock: 15:35
